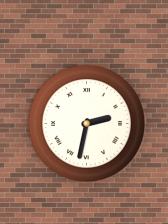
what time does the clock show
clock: 2:32
